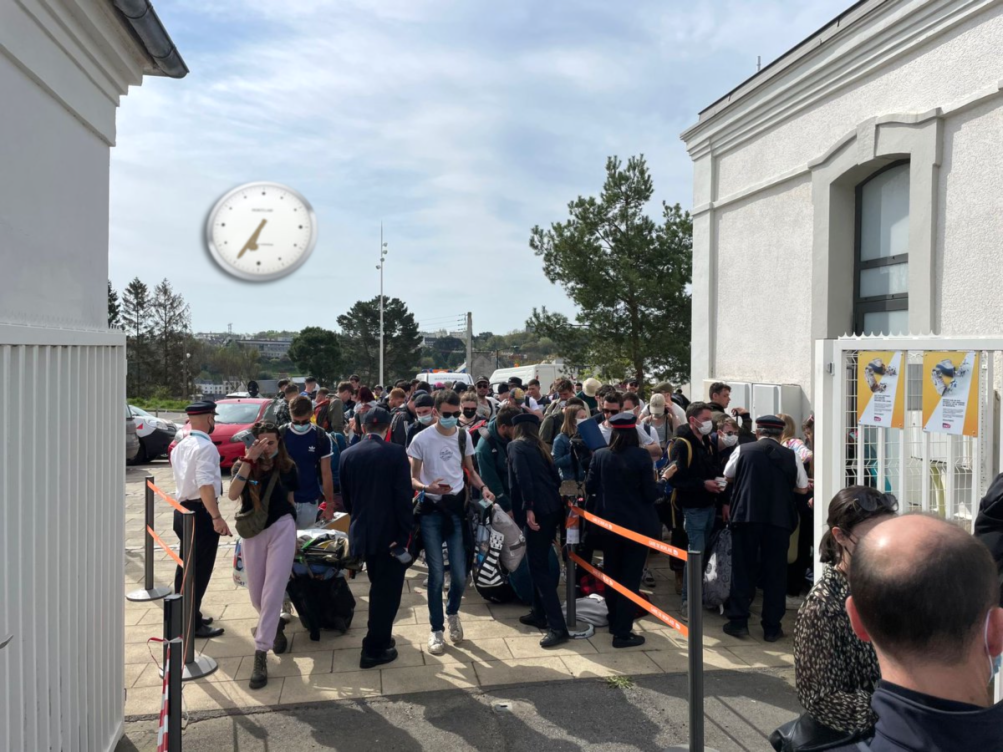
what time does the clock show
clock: 6:35
